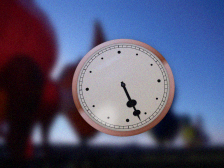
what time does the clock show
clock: 5:27
